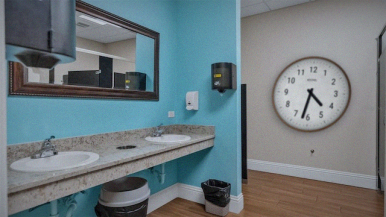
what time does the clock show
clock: 4:32
